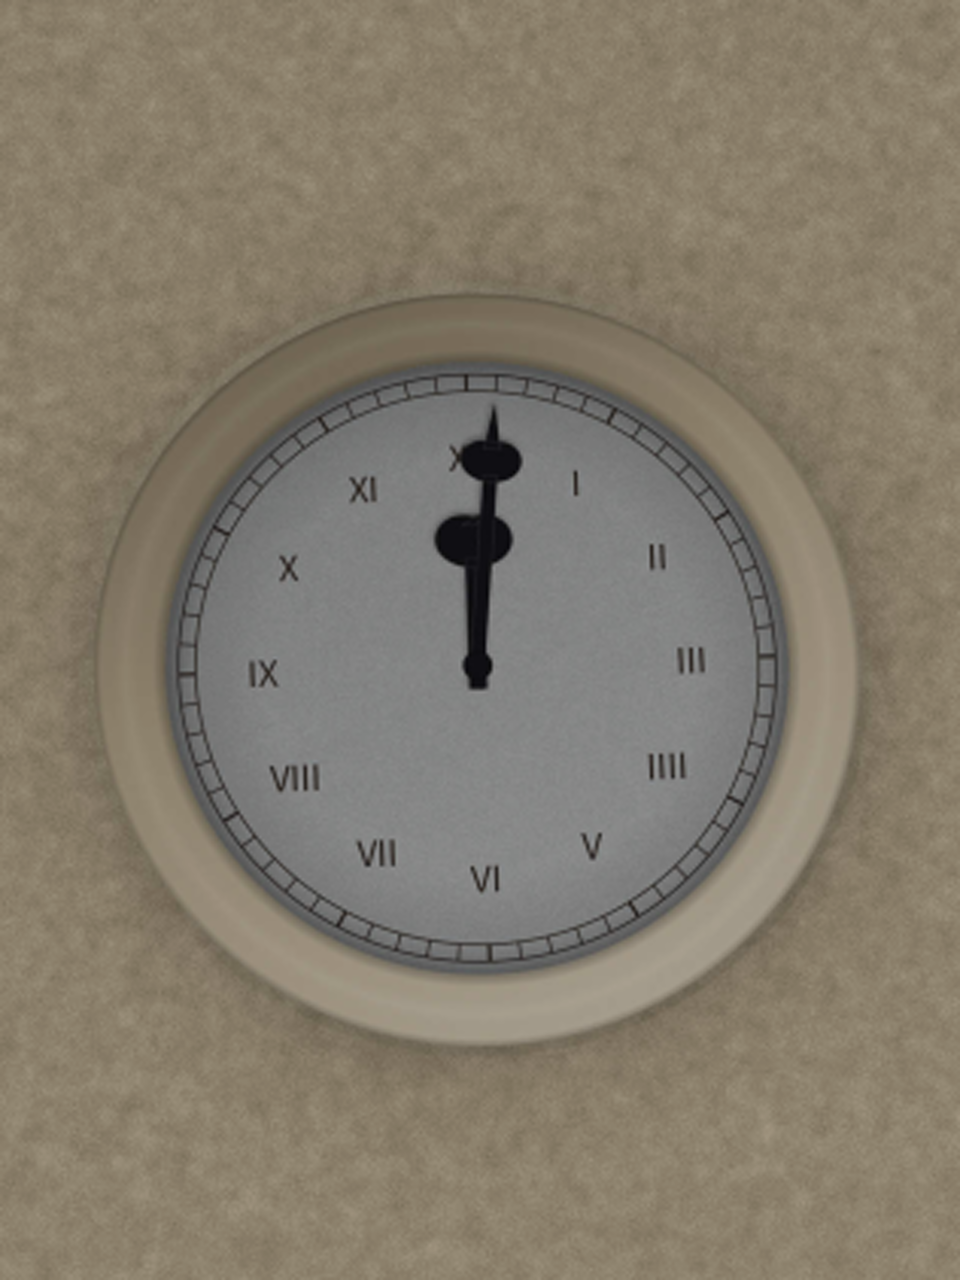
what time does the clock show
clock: 12:01
